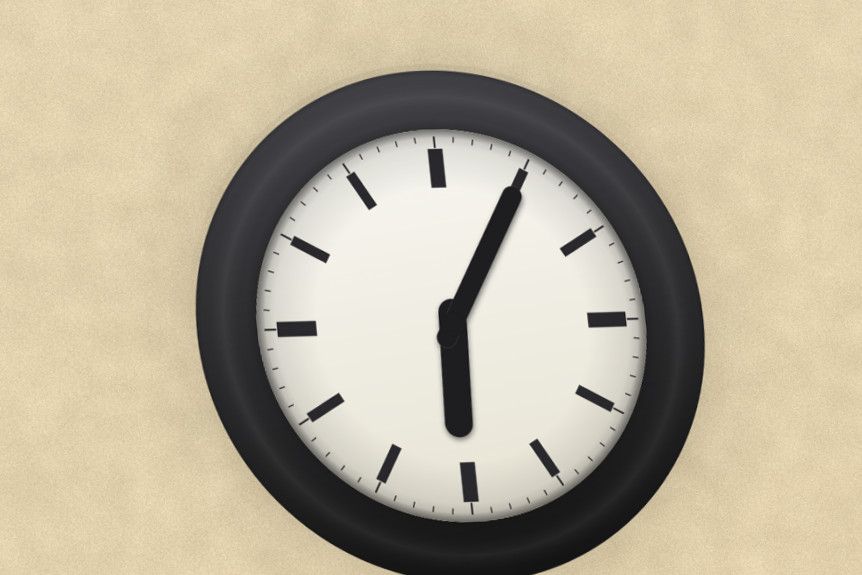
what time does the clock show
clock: 6:05
